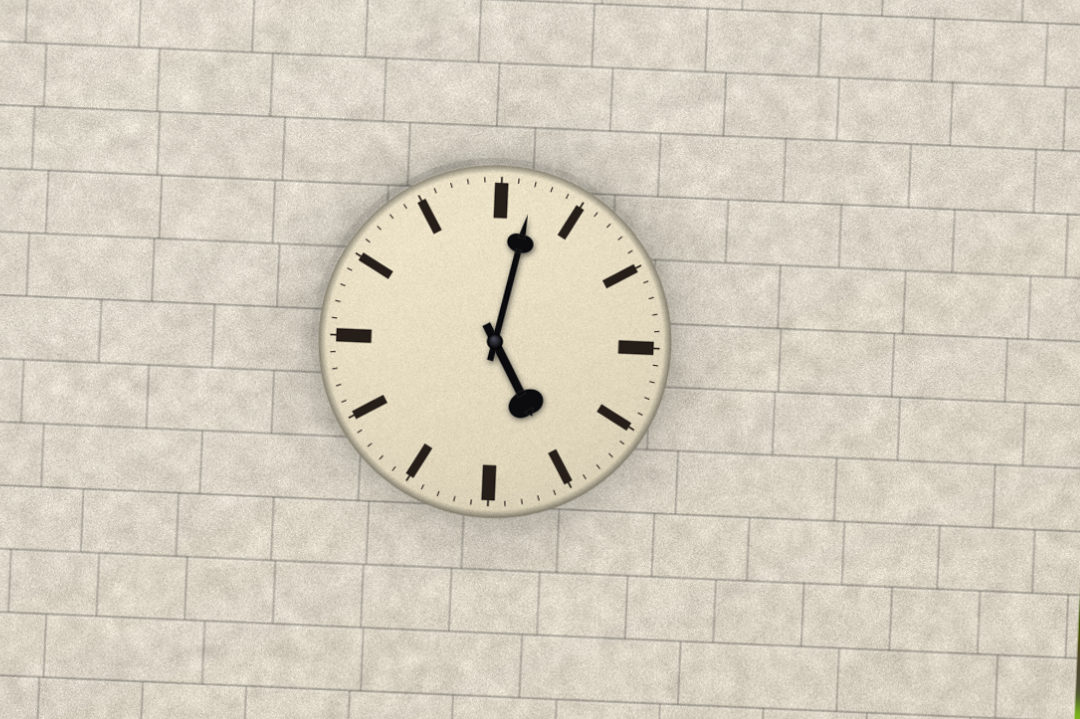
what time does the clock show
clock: 5:02
